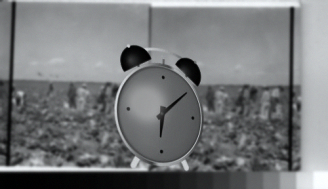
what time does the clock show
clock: 6:08
